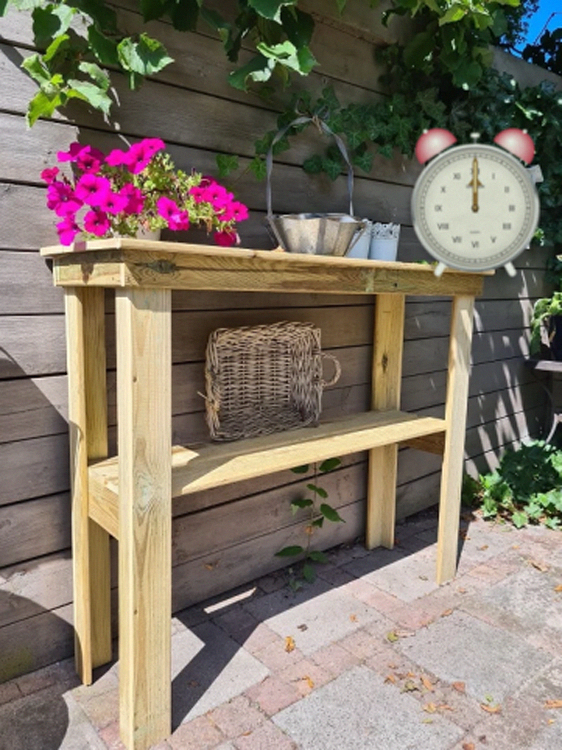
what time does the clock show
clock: 12:00
